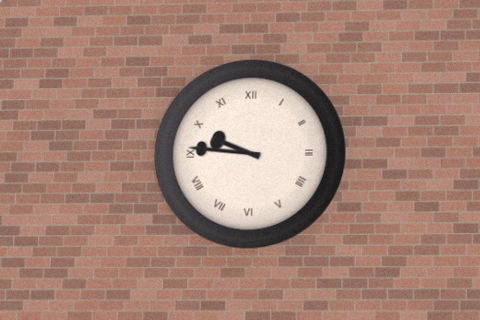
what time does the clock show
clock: 9:46
